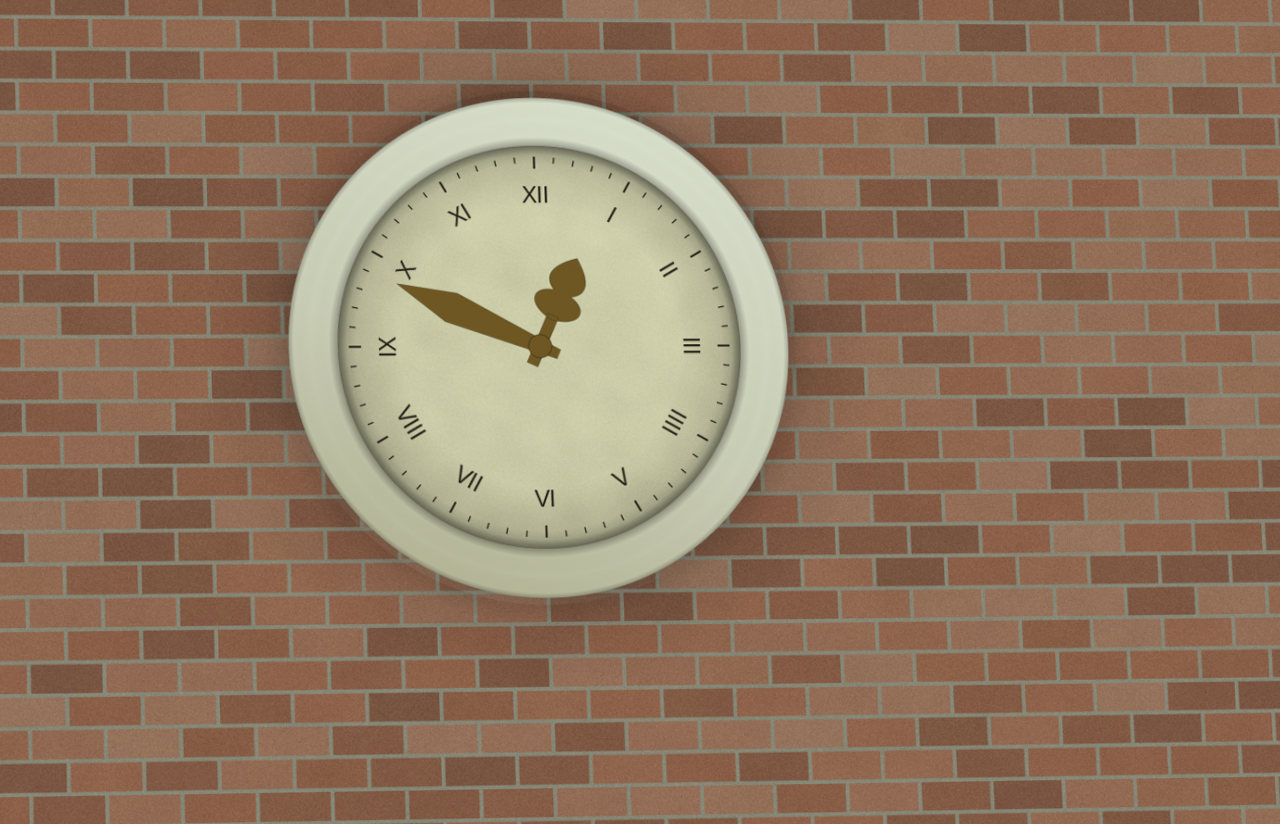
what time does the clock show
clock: 12:49
